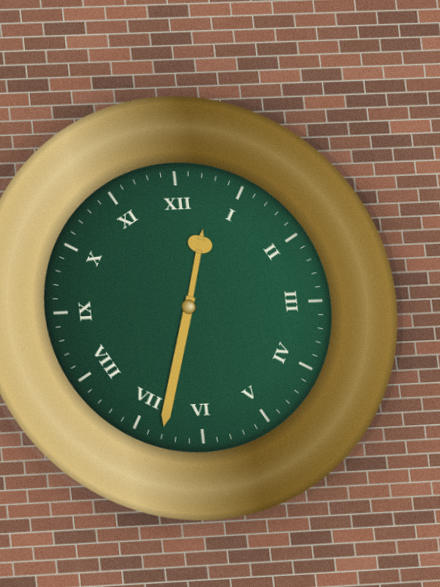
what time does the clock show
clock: 12:33
